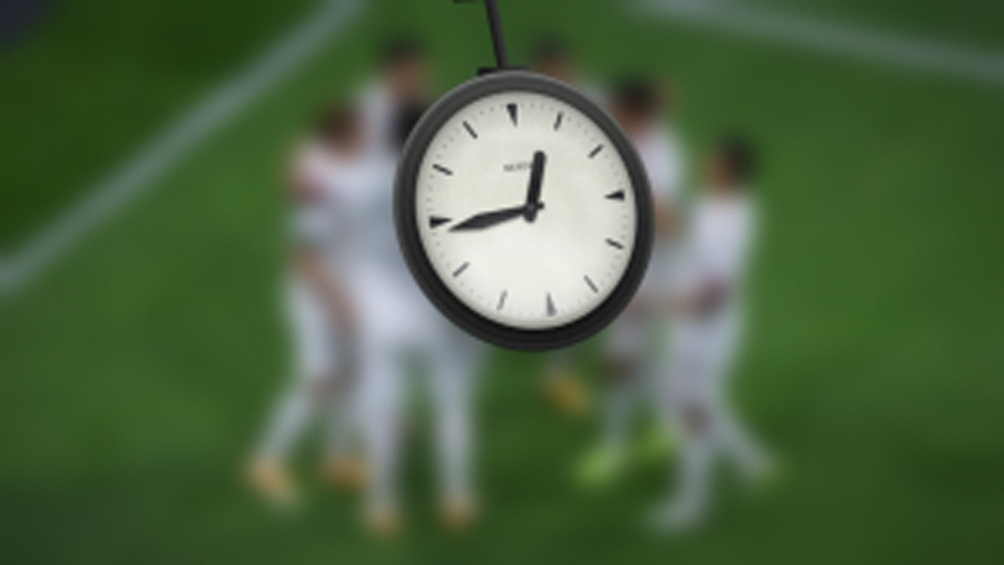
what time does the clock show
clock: 12:44
